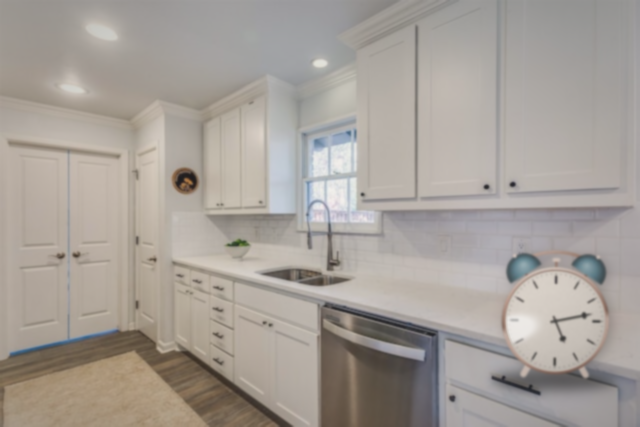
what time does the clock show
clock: 5:13
